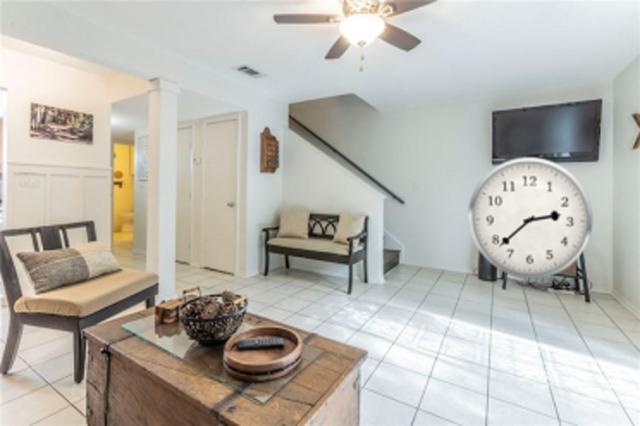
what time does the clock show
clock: 2:38
